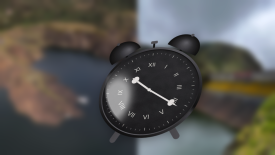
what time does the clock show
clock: 10:21
